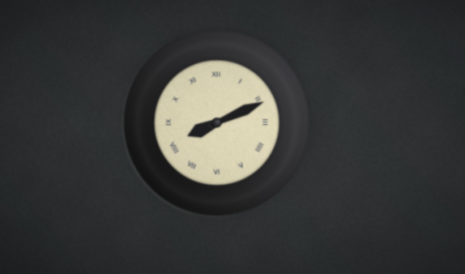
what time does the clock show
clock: 8:11
